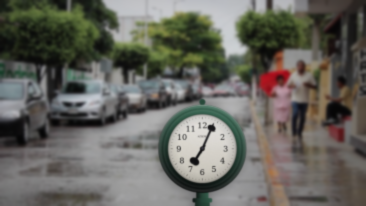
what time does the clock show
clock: 7:04
